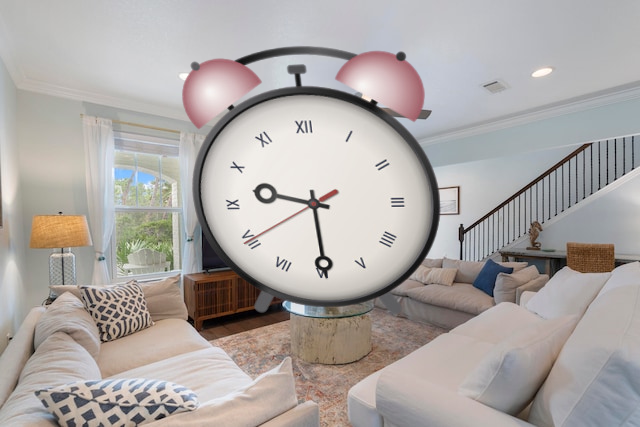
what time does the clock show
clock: 9:29:40
